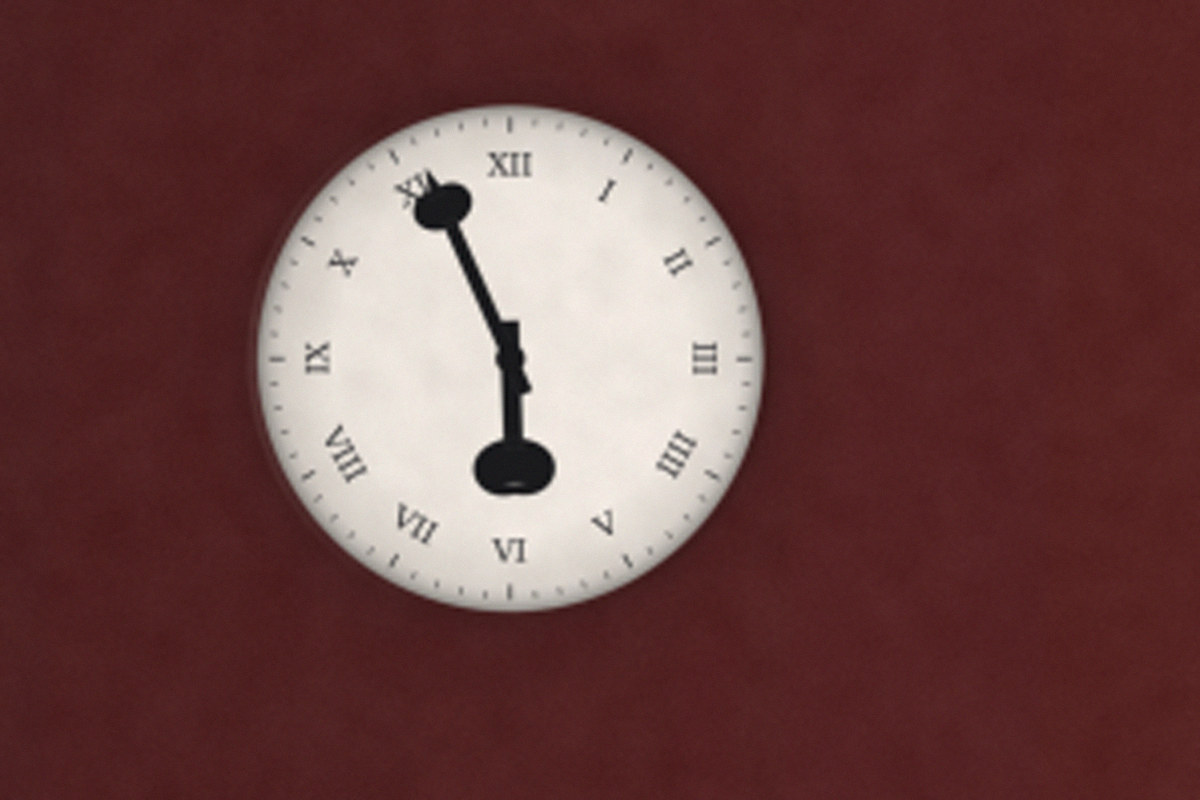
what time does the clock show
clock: 5:56
